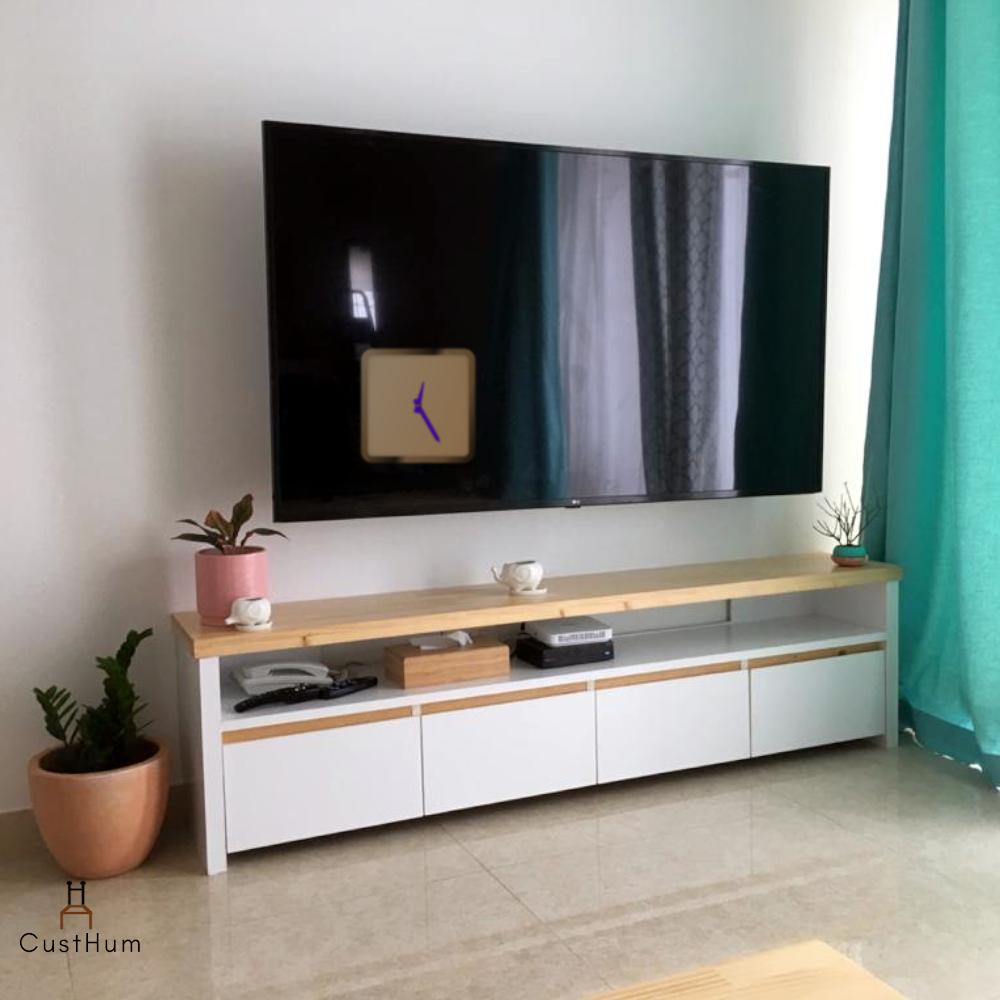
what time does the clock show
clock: 12:25
